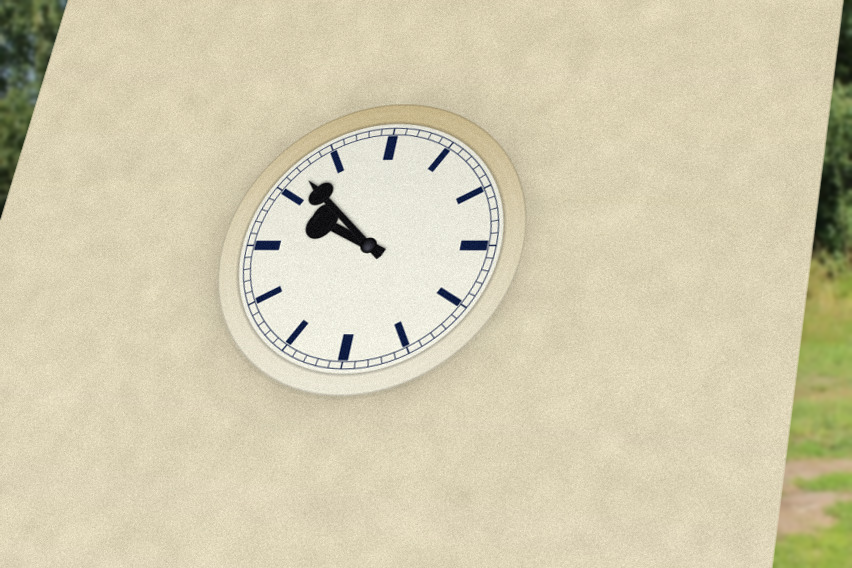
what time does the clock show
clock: 9:52
